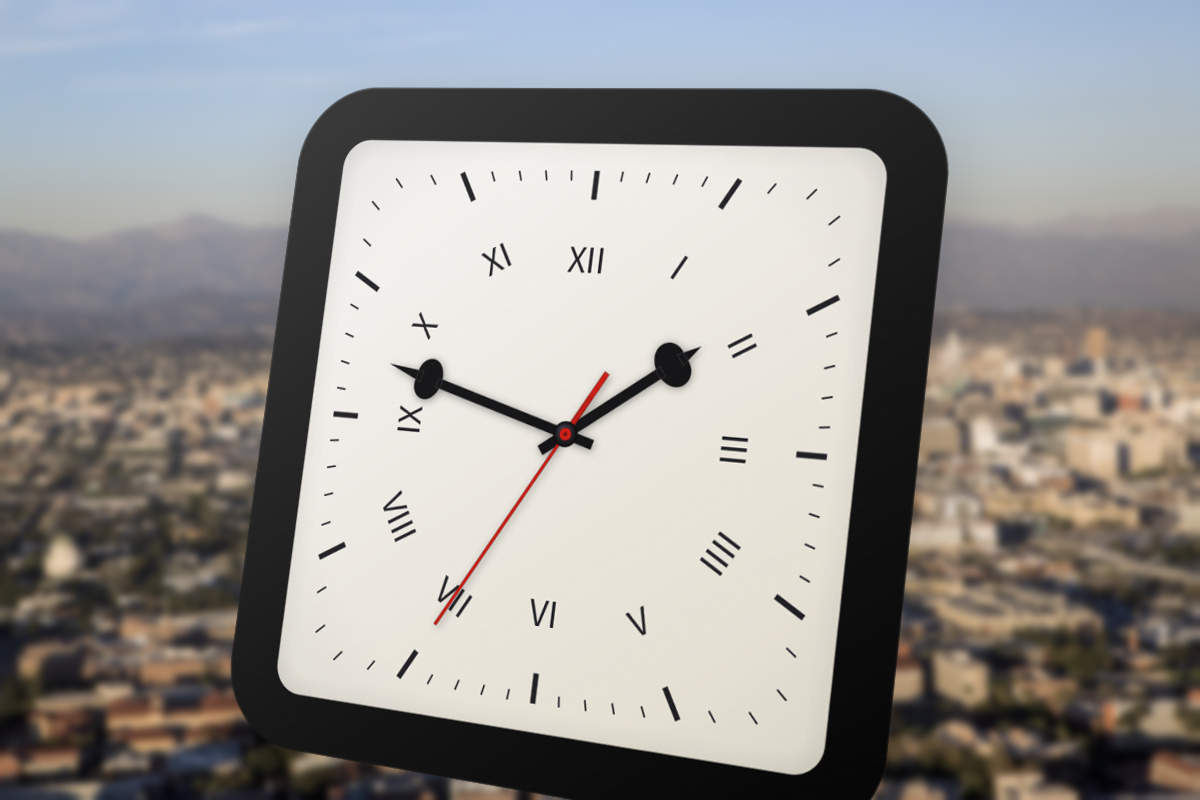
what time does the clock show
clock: 1:47:35
